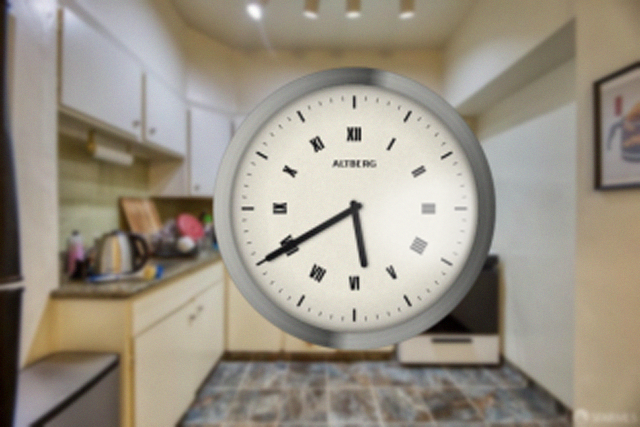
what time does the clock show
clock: 5:40
